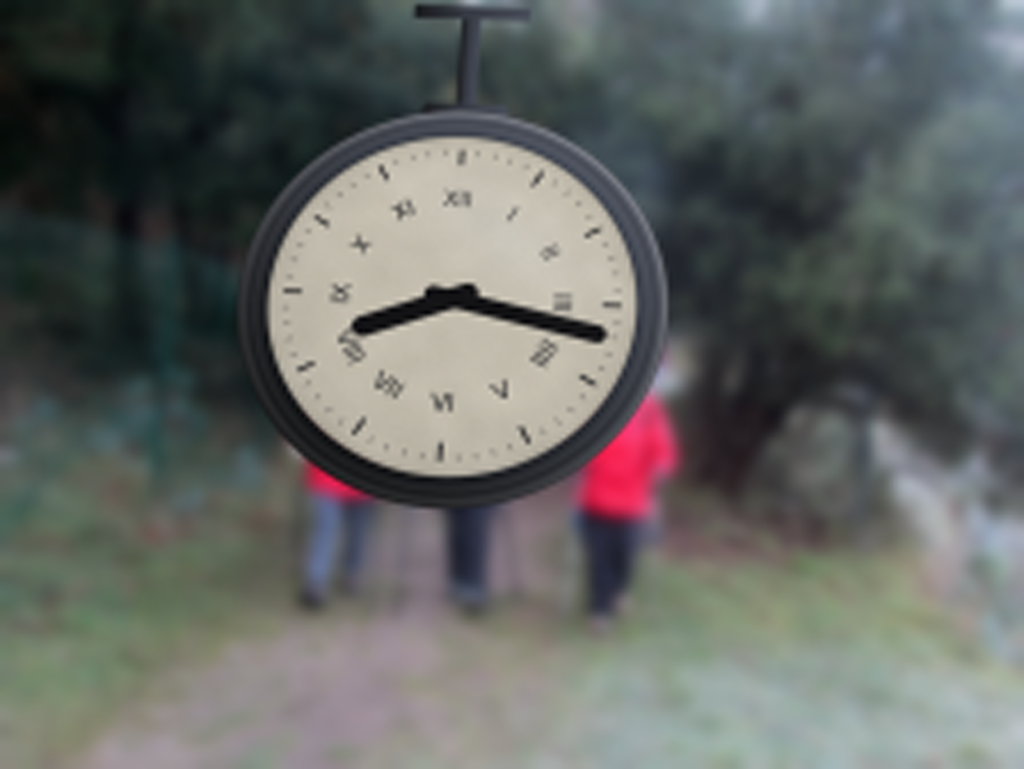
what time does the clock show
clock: 8:17
